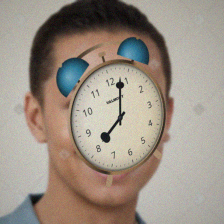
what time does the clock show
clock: 8:03
